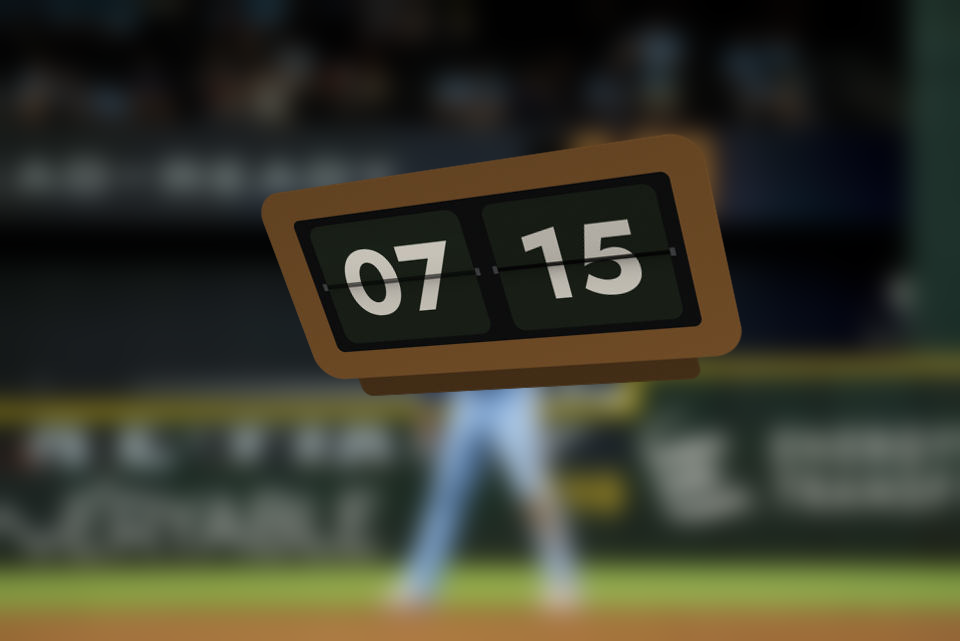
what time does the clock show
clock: 7:15
